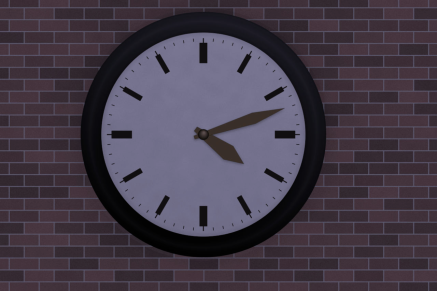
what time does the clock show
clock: 4:12
